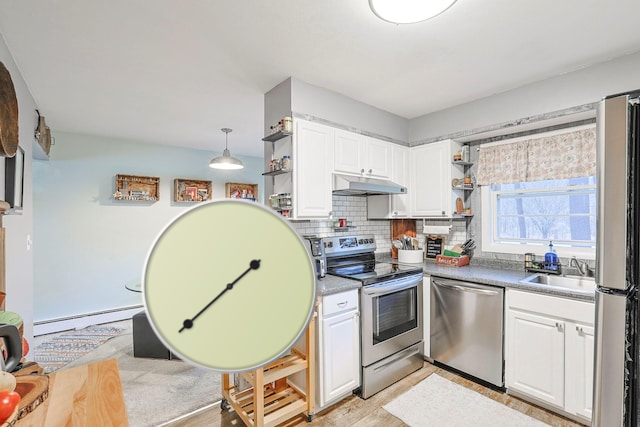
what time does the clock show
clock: 1:38
